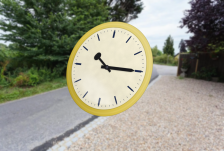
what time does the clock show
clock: 10:15
